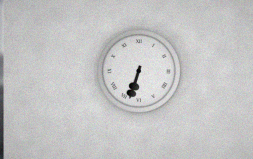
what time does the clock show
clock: 6:33
